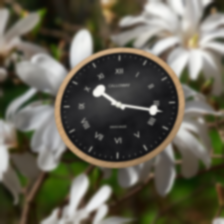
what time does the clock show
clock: 10:17
